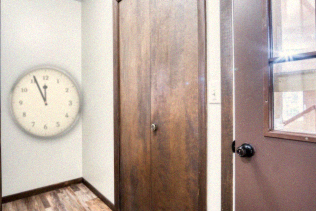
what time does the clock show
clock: 11:56
